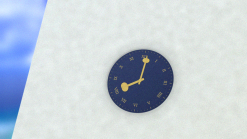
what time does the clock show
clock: 8:01
